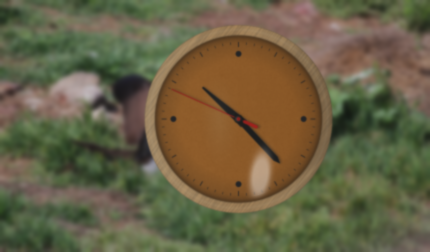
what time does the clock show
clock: 10:22:49
